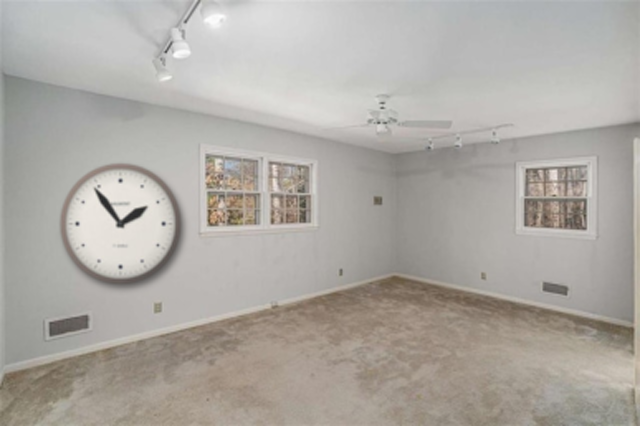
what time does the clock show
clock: 1:54
